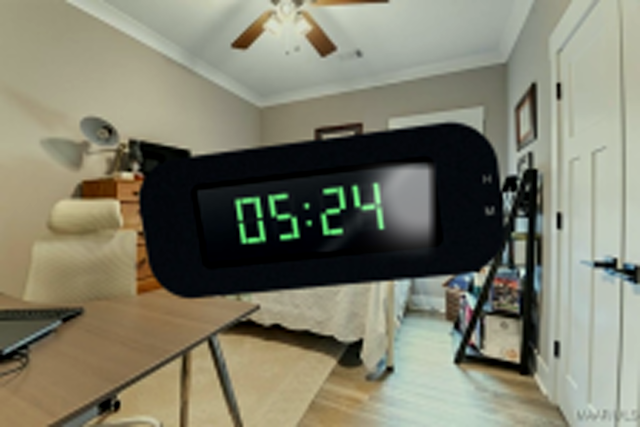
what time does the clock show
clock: 5:24
